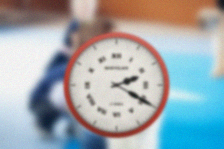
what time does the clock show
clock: 2:20
